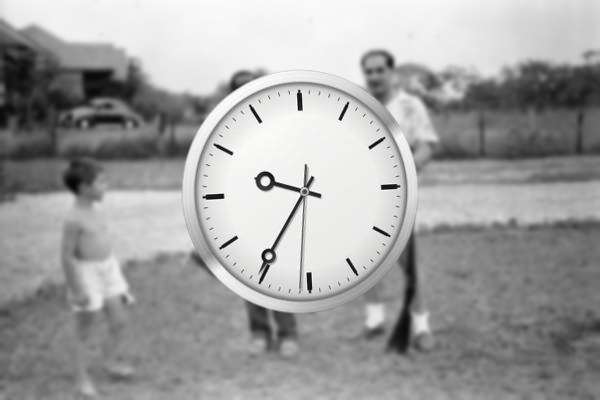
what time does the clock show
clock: 9:35:31
